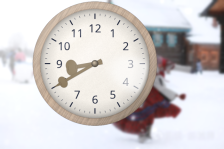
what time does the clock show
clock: 8:40
